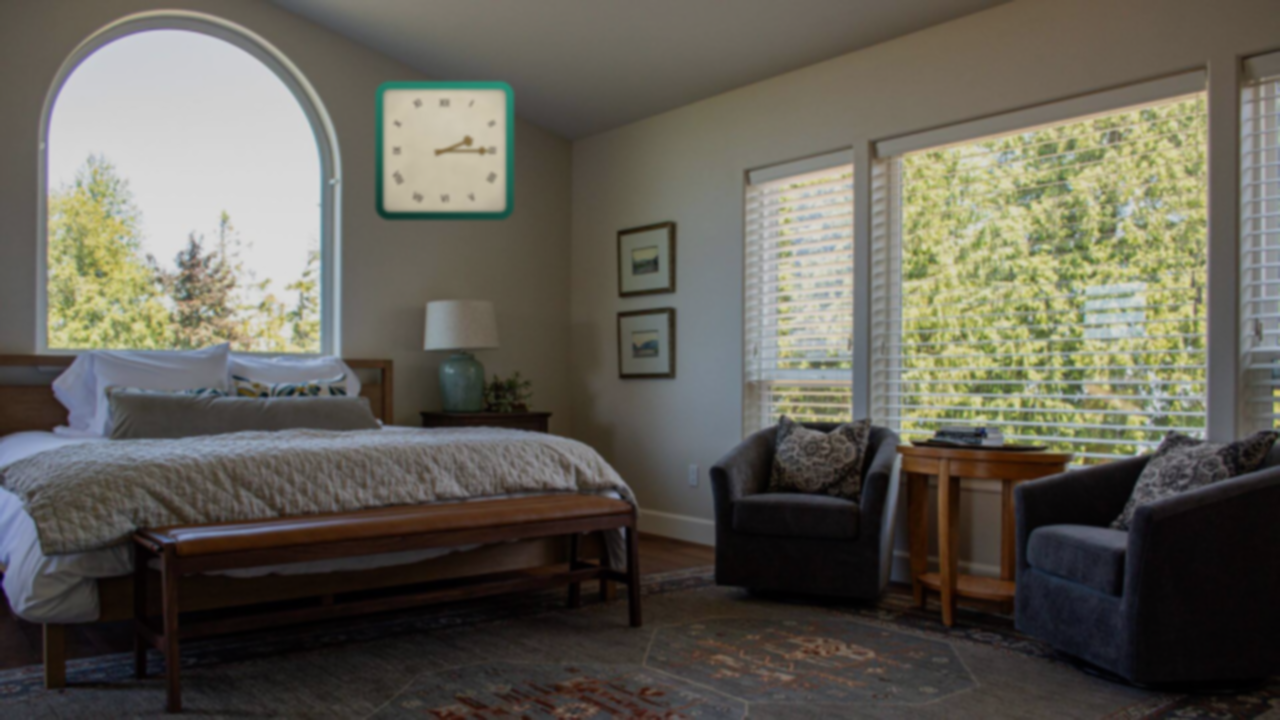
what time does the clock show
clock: 2:15
